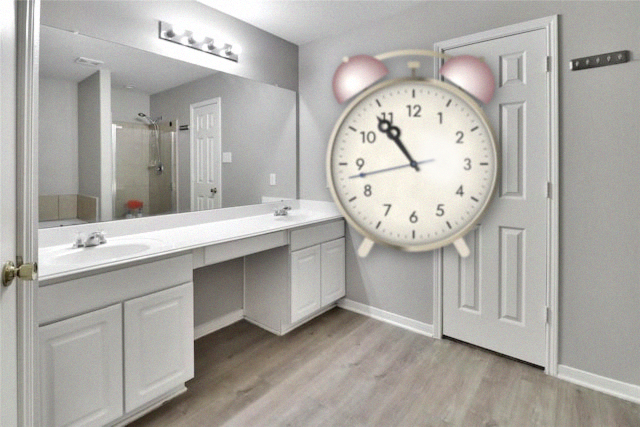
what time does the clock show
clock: 10:53:43
